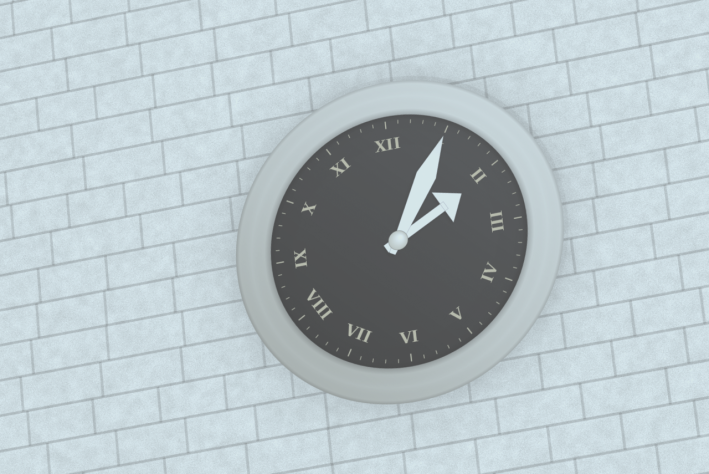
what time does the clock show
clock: 2:05
